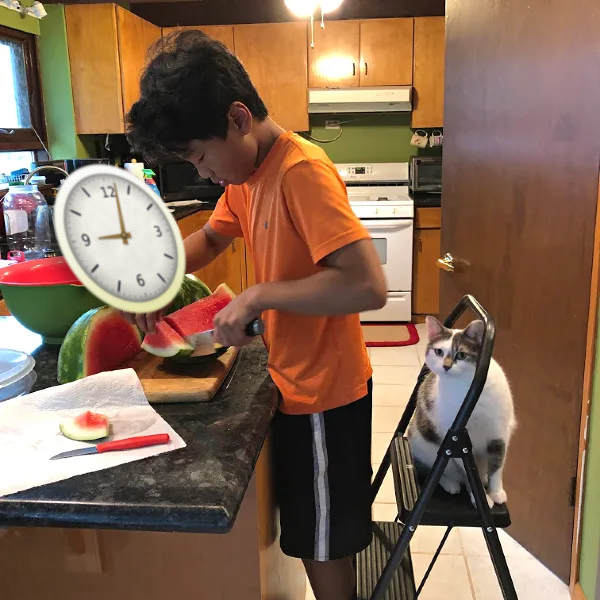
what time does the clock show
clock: 9:02
